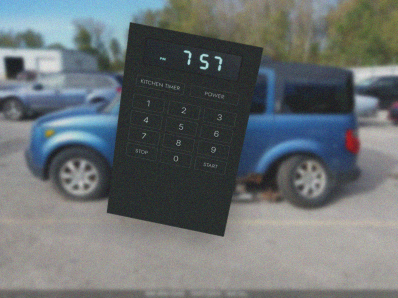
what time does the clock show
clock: 7:57
